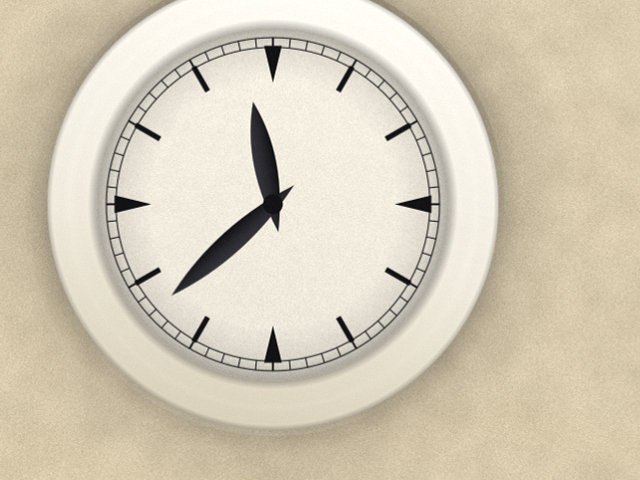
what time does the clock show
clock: 11:38
